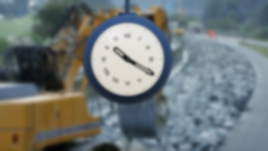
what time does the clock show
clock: 10:20
